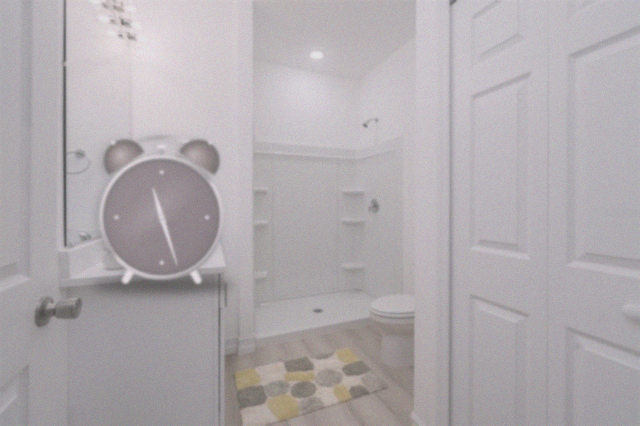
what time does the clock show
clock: 11:27
